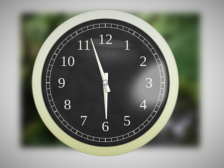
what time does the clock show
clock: 5:57
